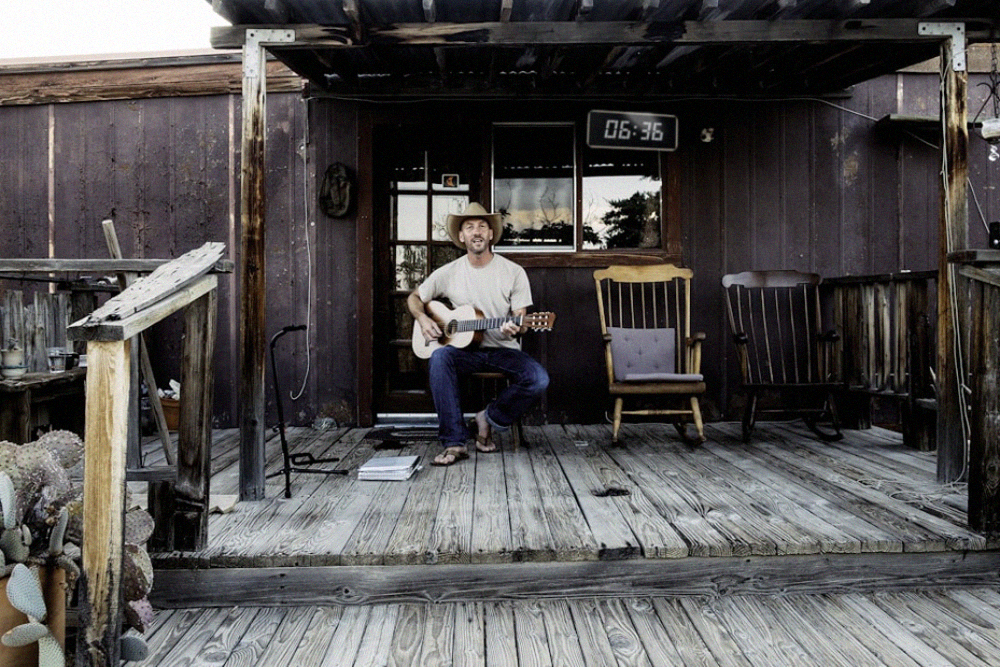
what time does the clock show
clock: 6:36
